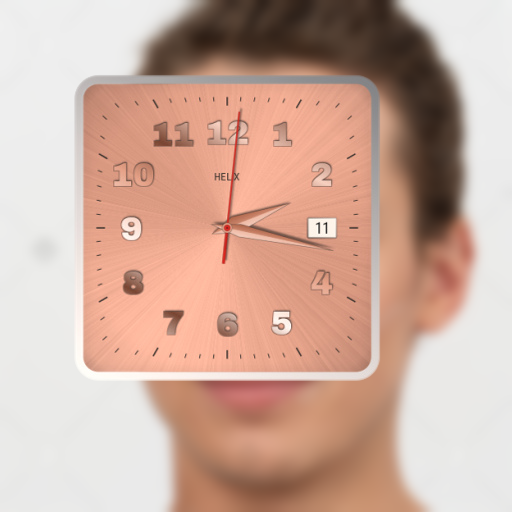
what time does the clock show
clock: 2:17:01
